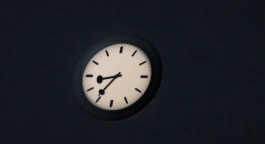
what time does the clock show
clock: 8:36
